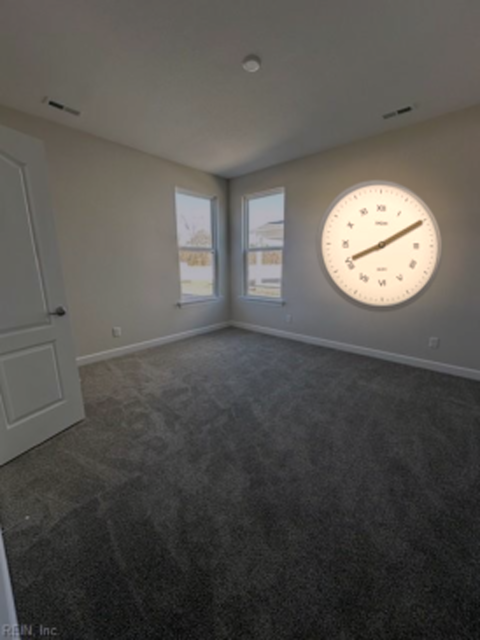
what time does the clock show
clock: 8:10
